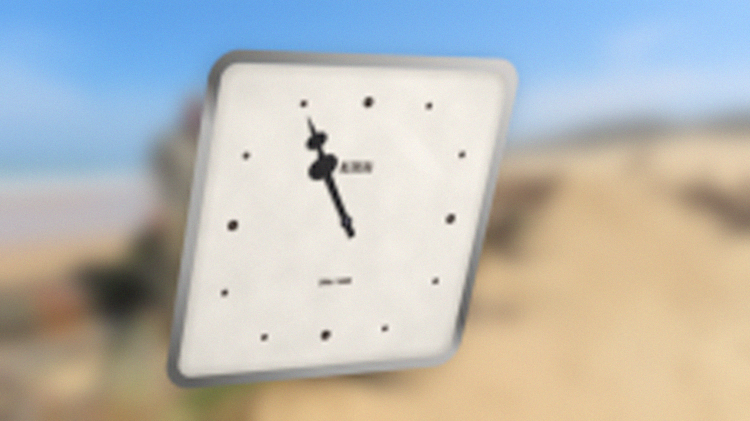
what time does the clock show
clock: 10:55
